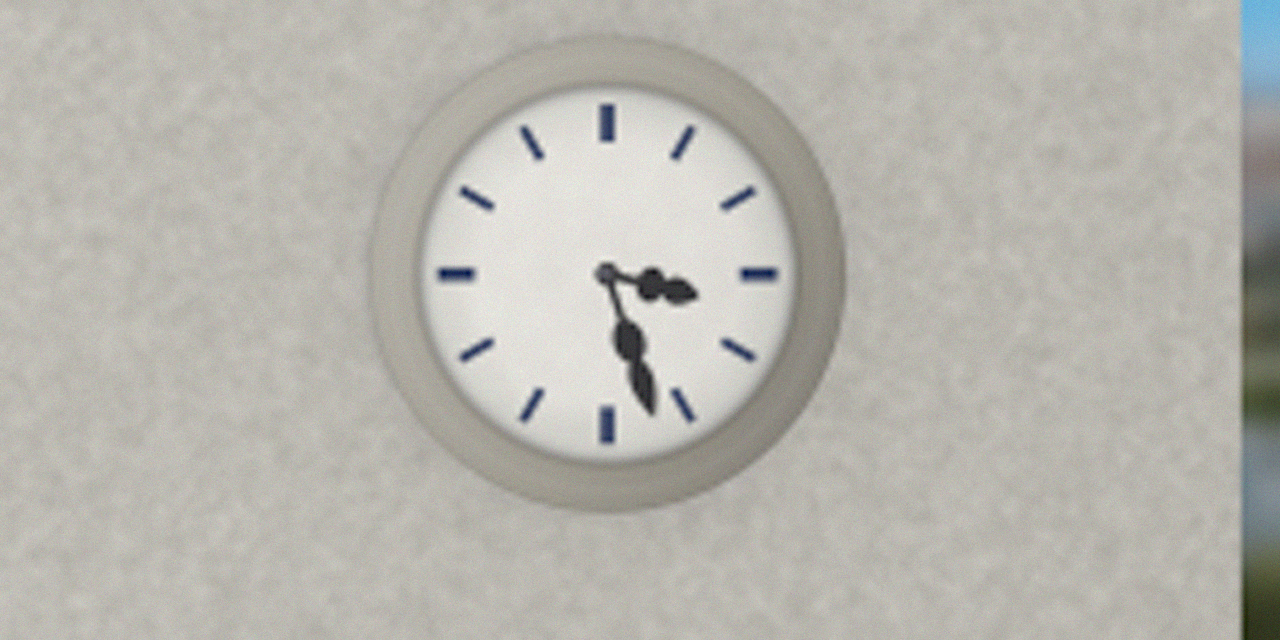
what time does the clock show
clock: 3:27
